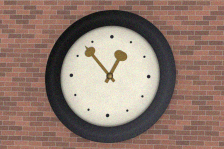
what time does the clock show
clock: 12:53
